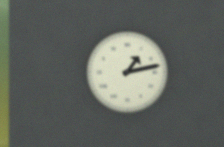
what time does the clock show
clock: 1:13
